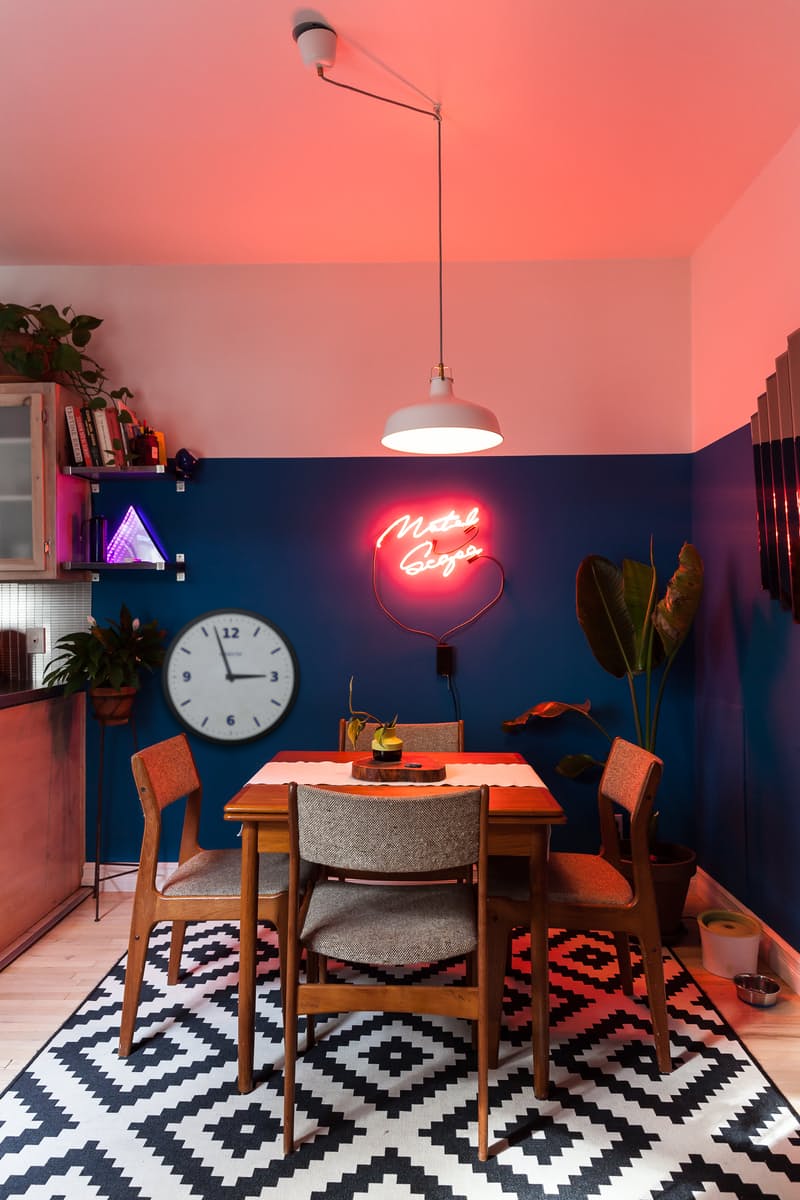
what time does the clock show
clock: 2:57
